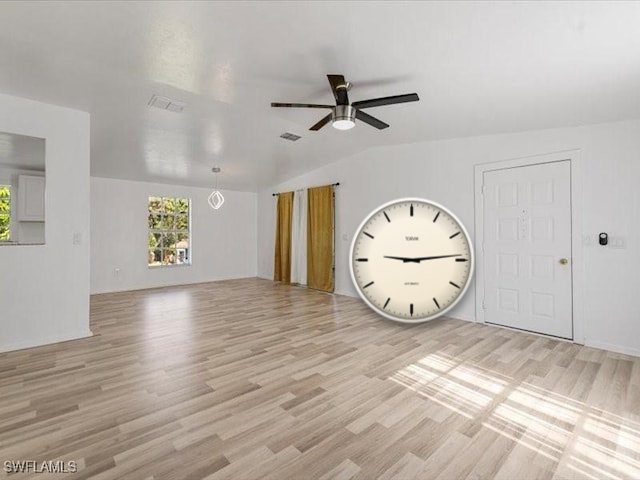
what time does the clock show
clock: 9:14
